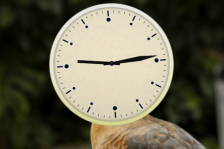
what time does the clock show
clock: 9:14
